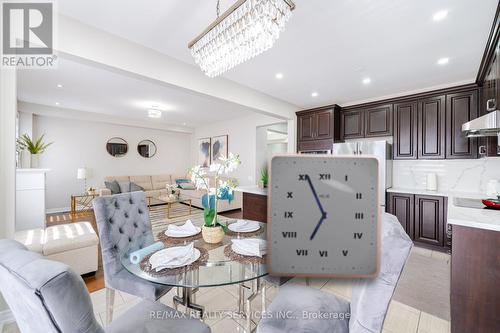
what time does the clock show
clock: 6:56
